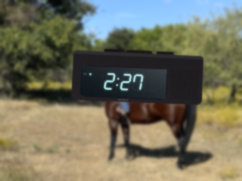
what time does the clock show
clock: 2:27
